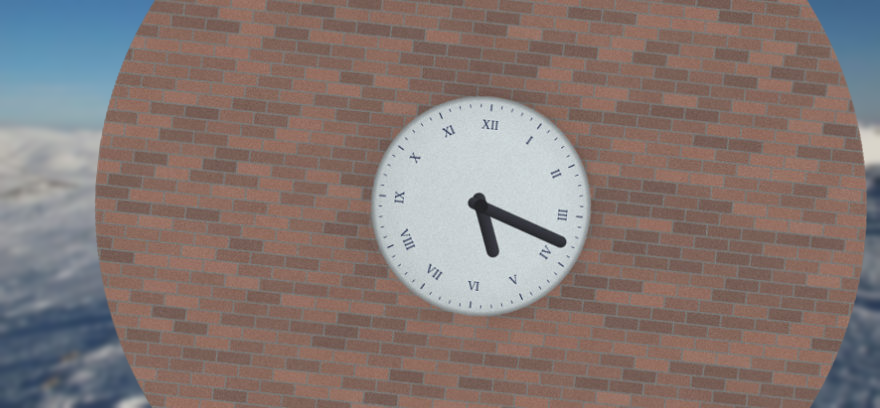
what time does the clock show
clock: 5:18
